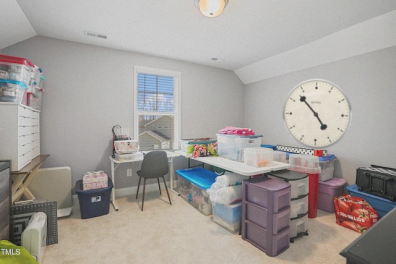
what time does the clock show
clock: 4:53
